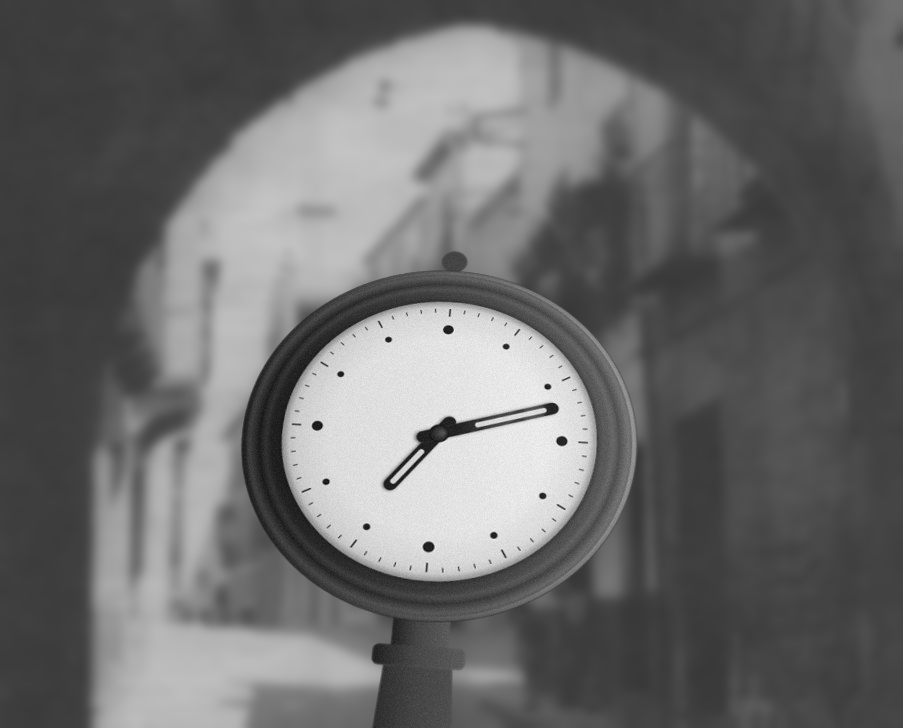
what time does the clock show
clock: 7:12
